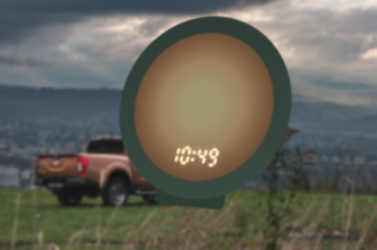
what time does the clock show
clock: 10:49
